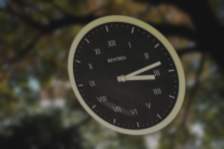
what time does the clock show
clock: 3:13
